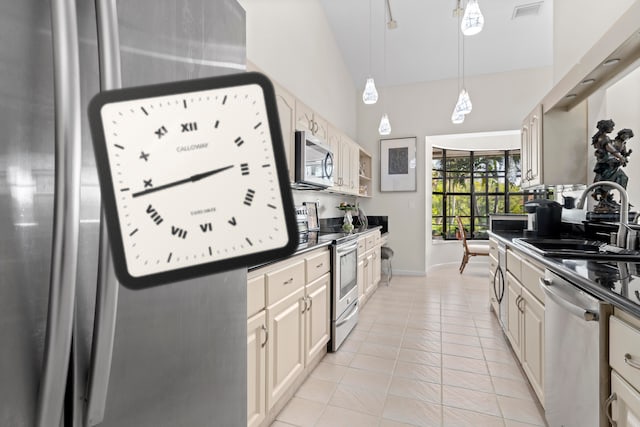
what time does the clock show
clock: 2:44
